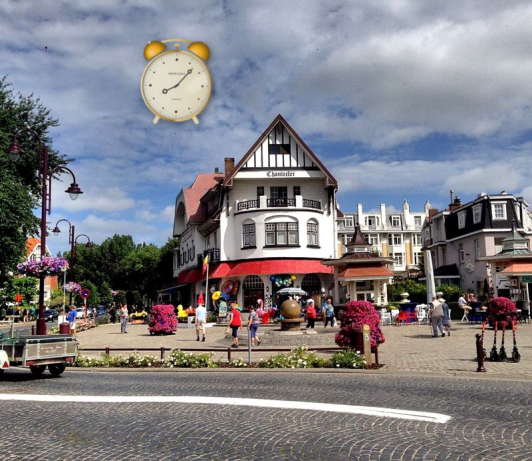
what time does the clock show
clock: 8:07
